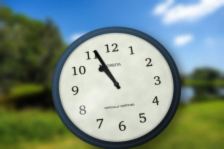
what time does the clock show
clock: 10:56
